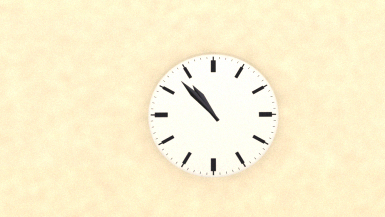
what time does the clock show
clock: 10:53
